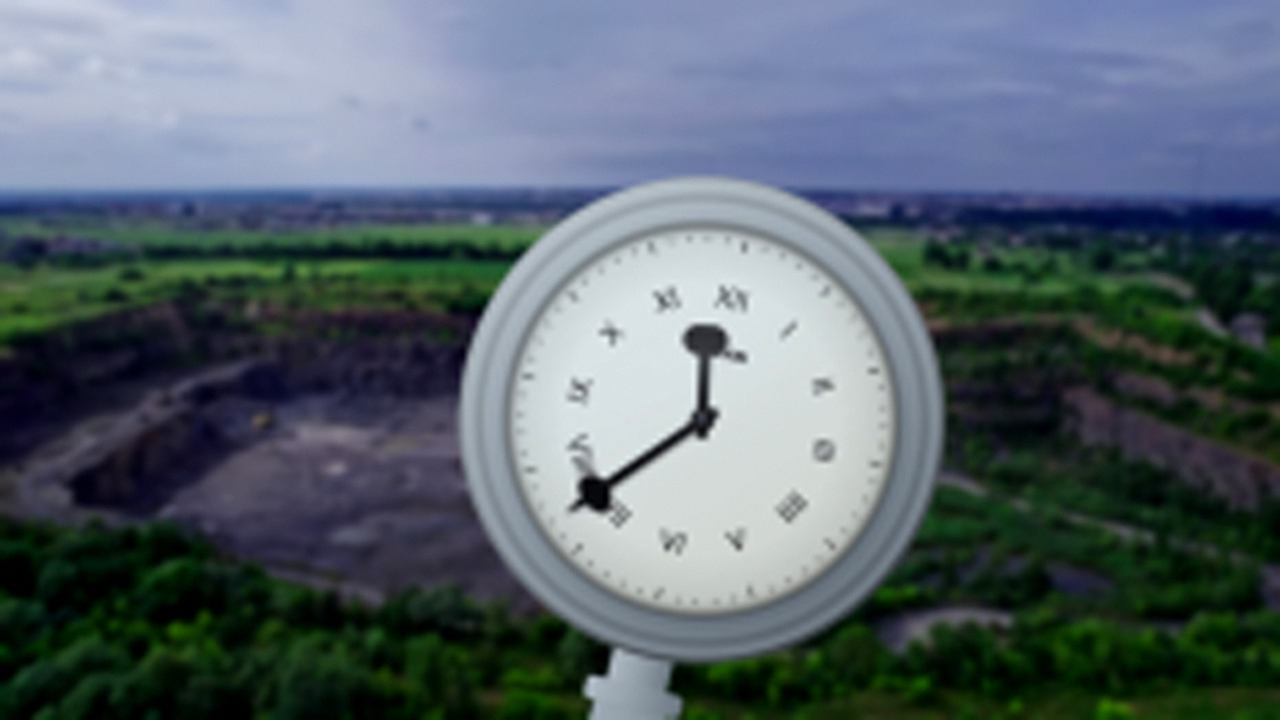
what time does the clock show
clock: 11:37
